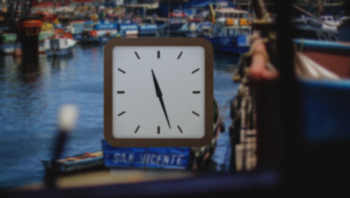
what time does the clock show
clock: 11:27
